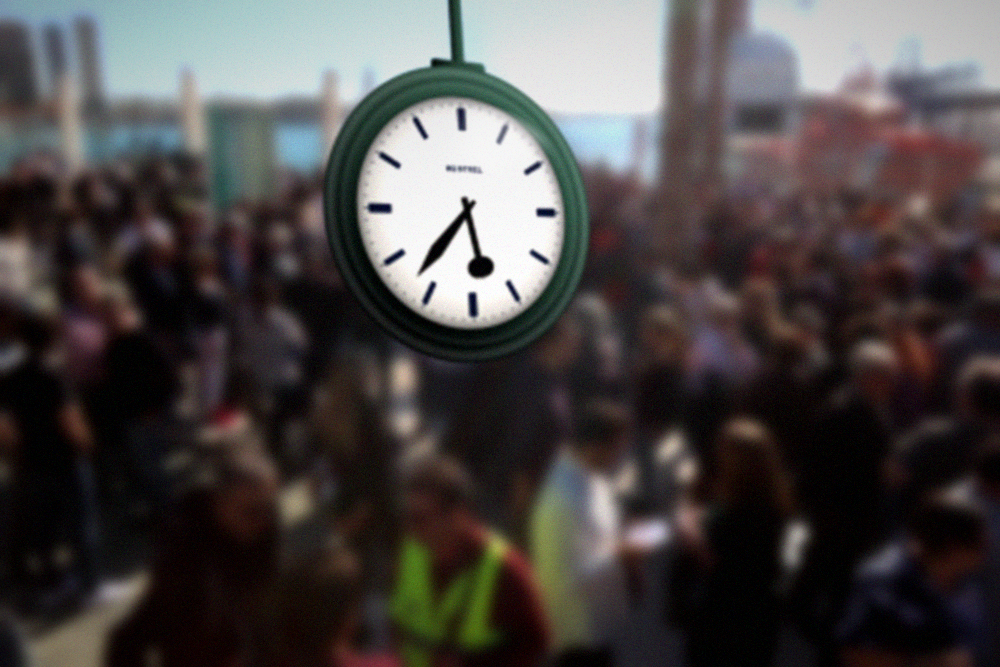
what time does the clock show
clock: 5:37
